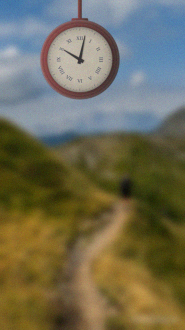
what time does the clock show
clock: 10:02
